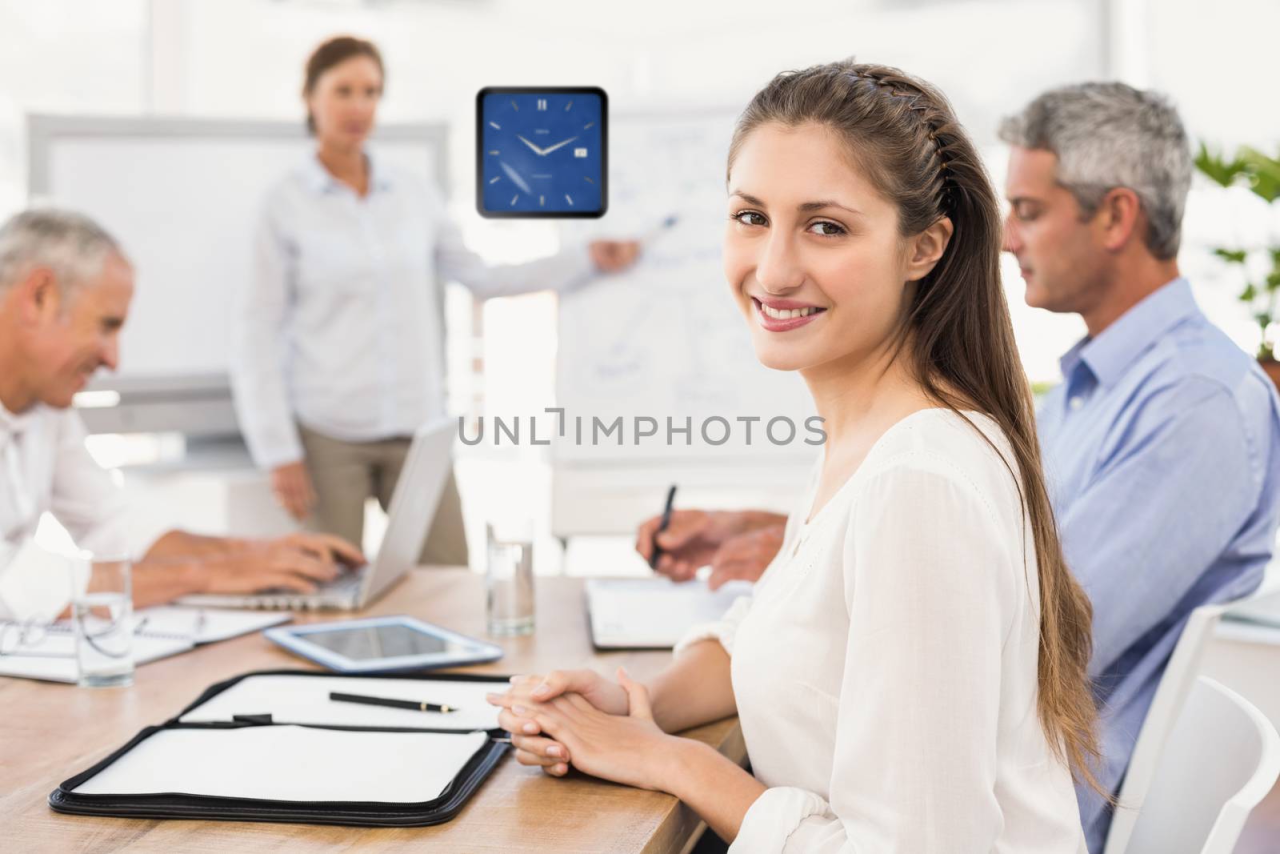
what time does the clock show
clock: 10:11
